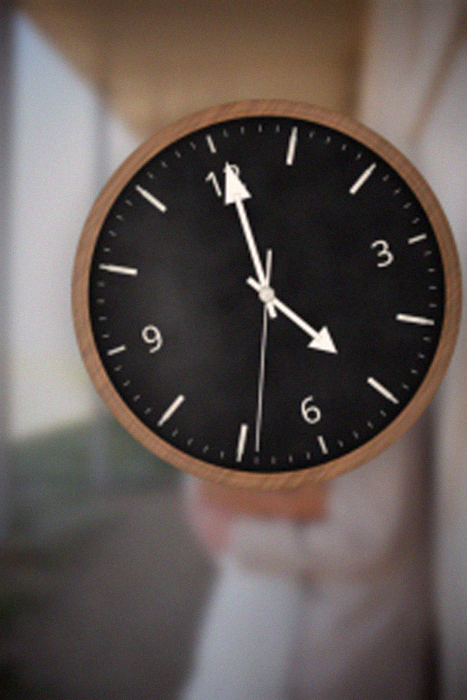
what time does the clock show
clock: 5:00:34
